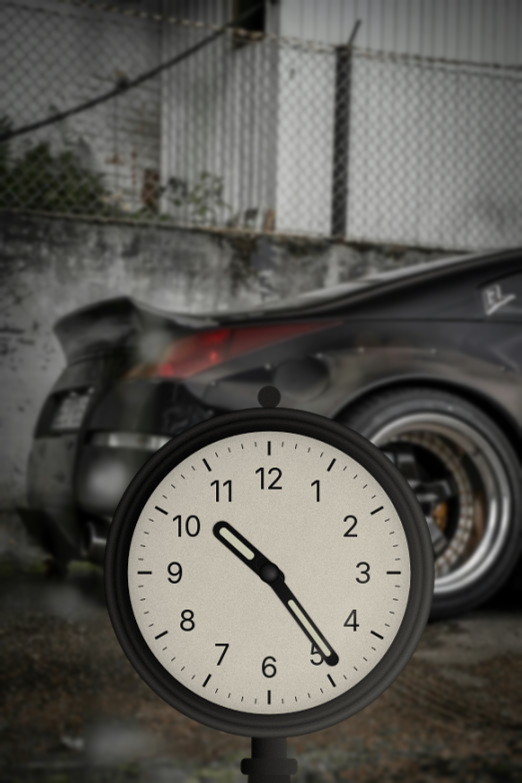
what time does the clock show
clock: 10:24
